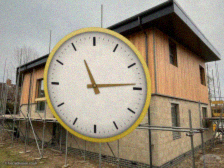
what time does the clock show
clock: 11:14
